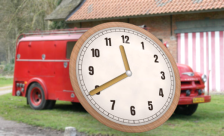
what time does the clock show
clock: 11:40
